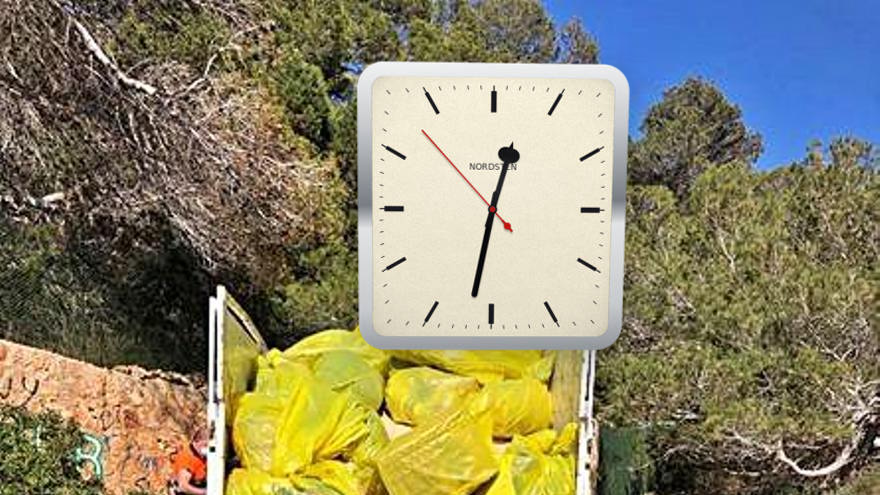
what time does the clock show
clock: 12:31:53
